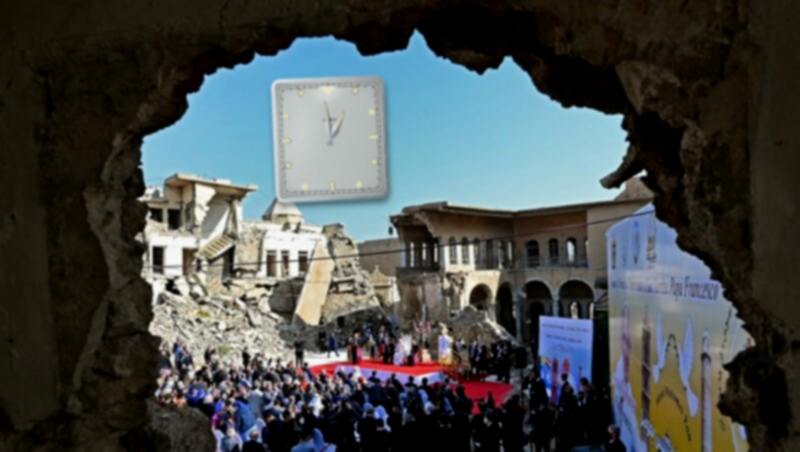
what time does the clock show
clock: 12:59
